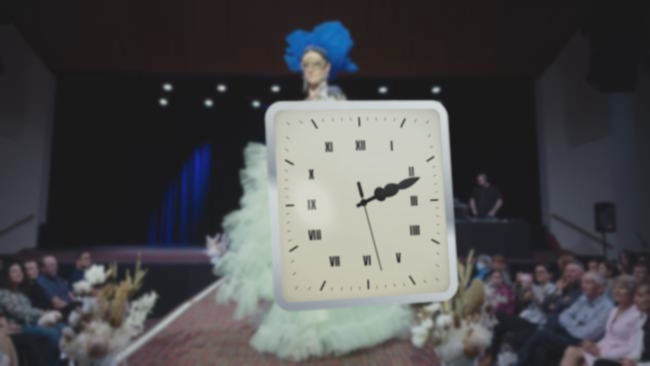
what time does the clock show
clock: 2:11:28
